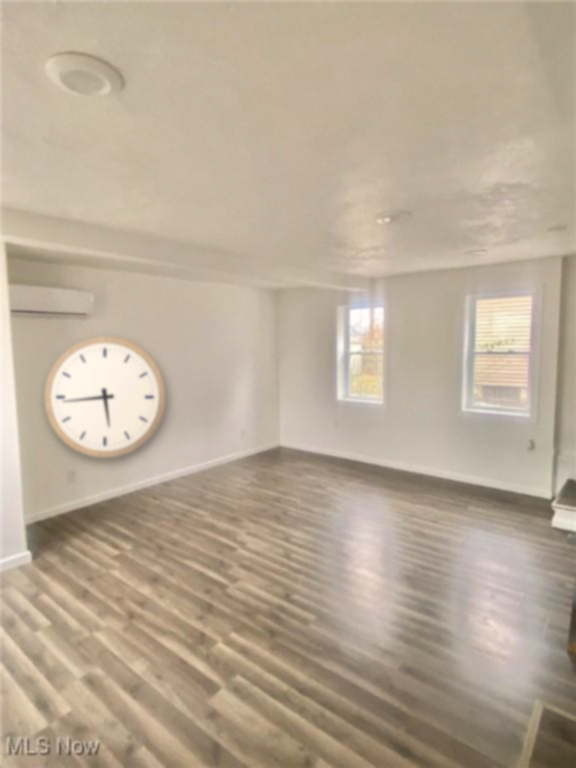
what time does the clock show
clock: 5:44
